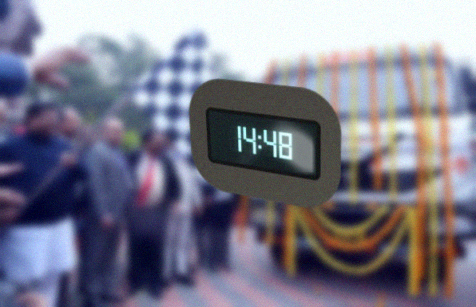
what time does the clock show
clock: 14:48
